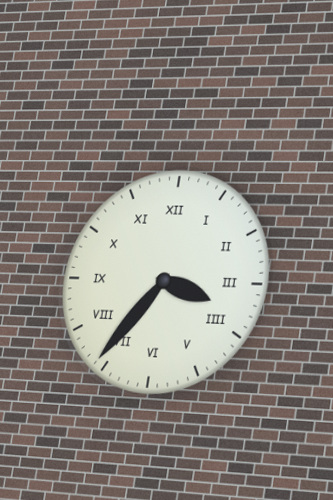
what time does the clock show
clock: 3:36
